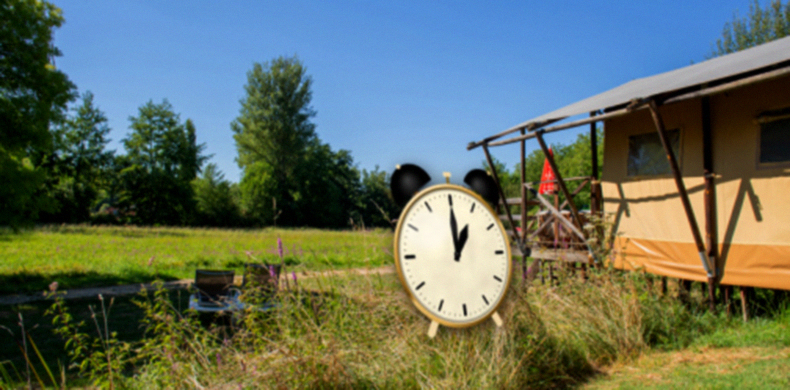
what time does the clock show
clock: 1:00
